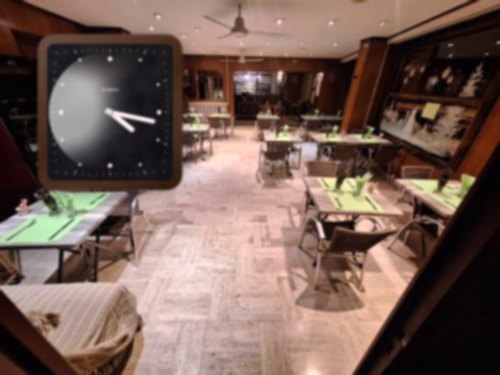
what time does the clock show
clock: 4:17
